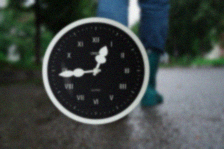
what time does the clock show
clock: 12:44
